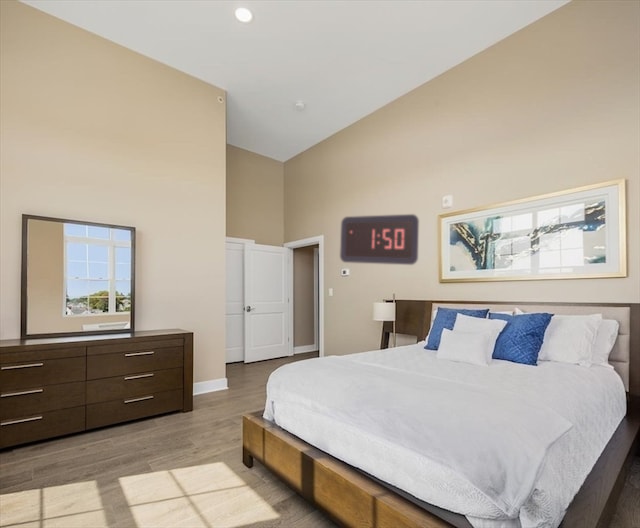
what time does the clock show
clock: 1:50
